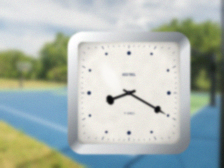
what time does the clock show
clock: 8:20
